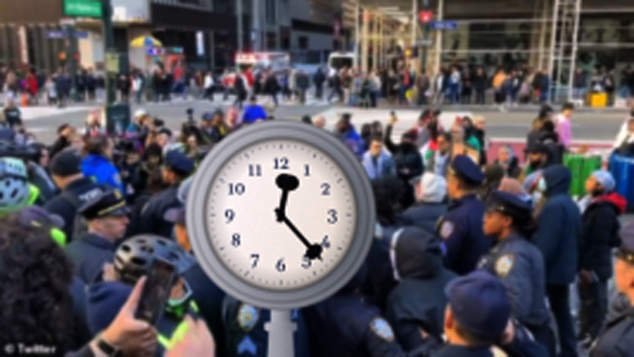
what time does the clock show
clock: 12:23
